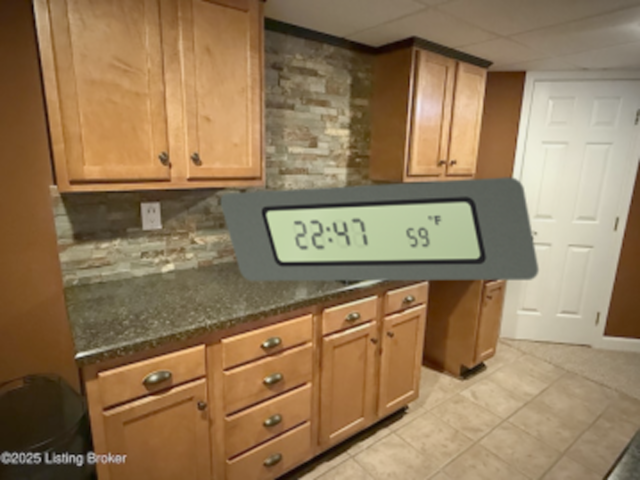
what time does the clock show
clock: 22:47
